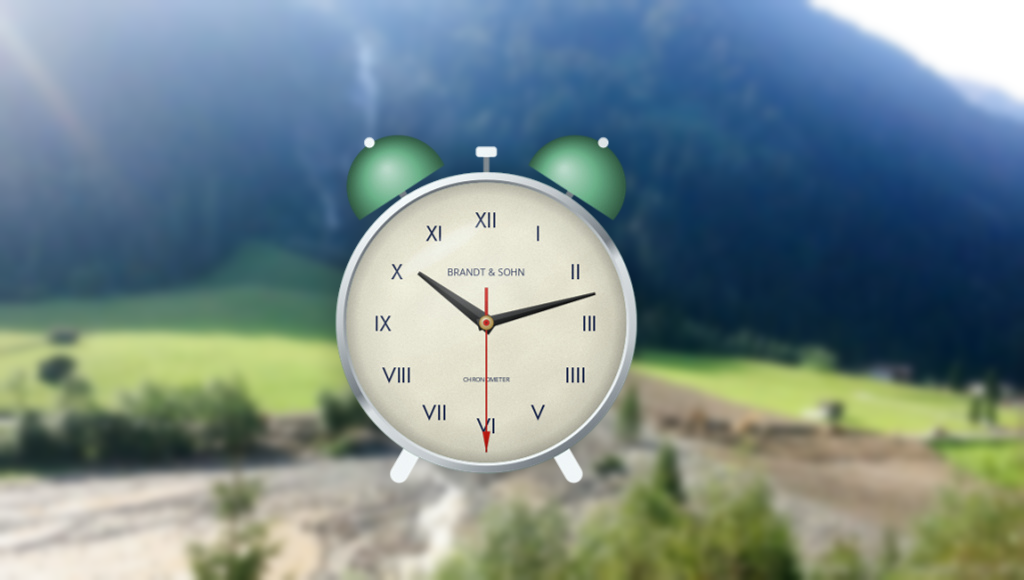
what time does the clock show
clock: 10:12:30
